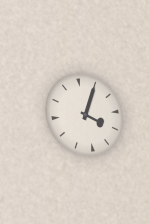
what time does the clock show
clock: 4:05
